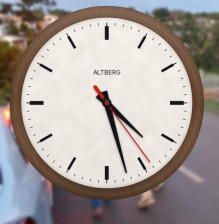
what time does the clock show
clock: 4:27:24
